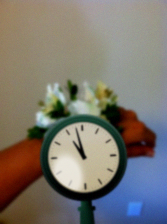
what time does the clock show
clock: 10:58
